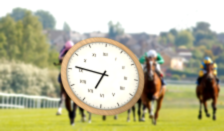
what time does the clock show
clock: 6:46
